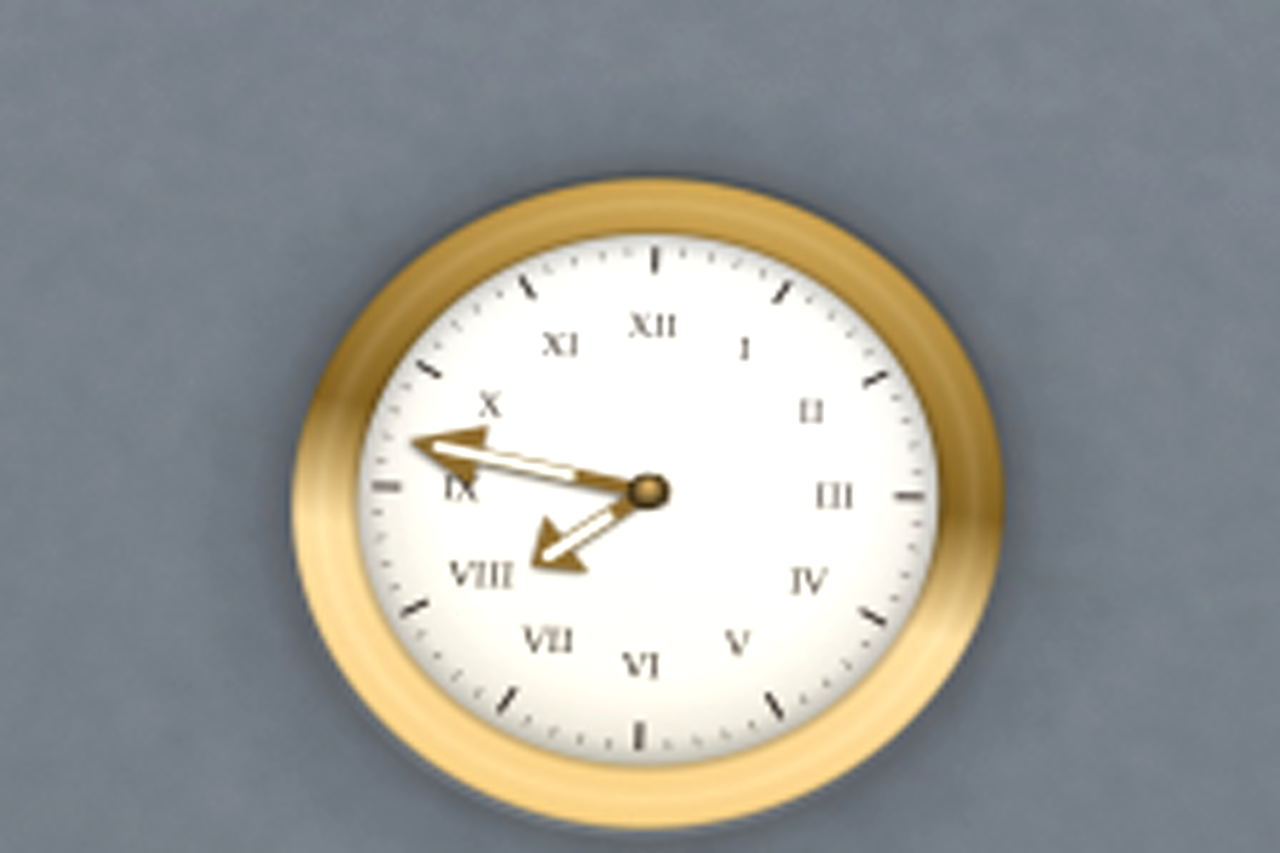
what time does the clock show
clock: 7:47
